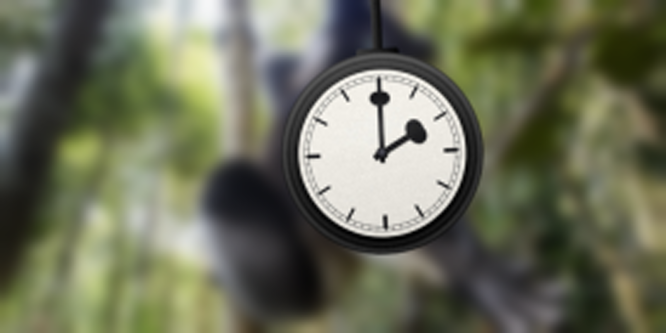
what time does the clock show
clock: 2:00
